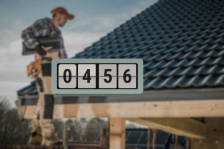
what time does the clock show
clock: 4:56
